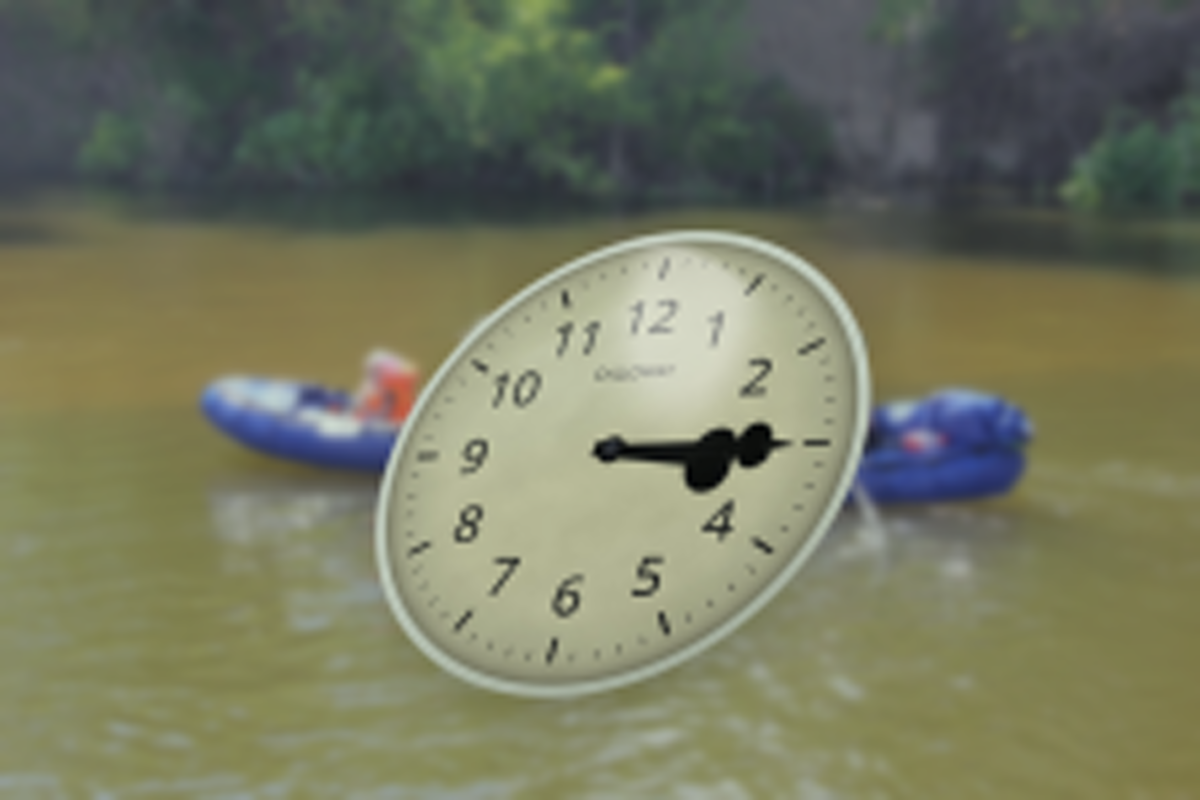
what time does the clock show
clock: 3:15
